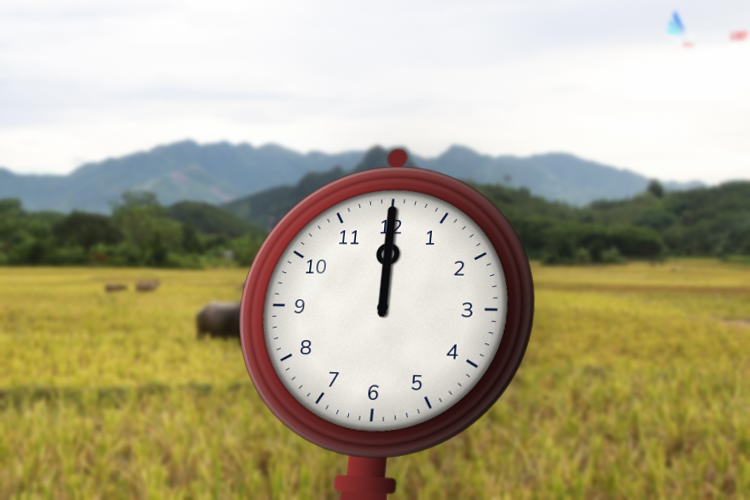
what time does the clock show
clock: 12:00
